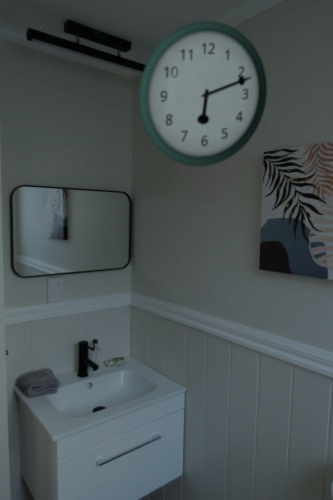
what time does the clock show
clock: 6:12
